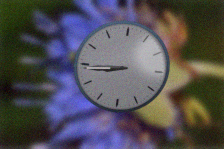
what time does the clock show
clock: 8:44
